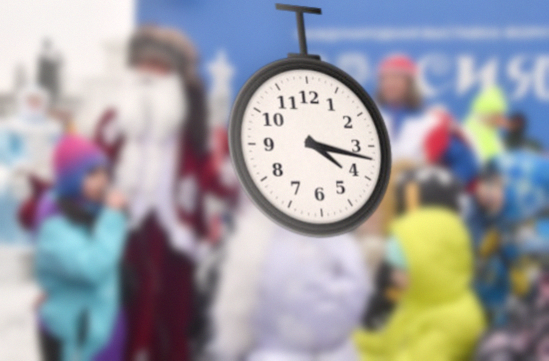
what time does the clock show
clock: 4:17
